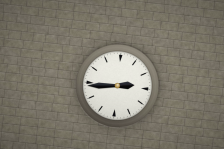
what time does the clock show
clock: 2:44
